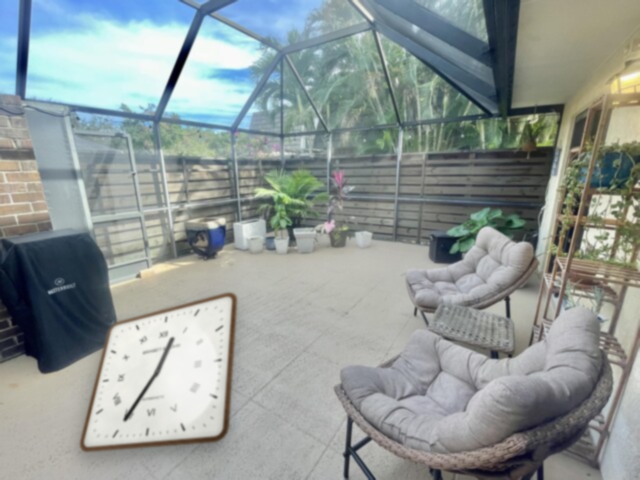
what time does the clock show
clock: 12:35
